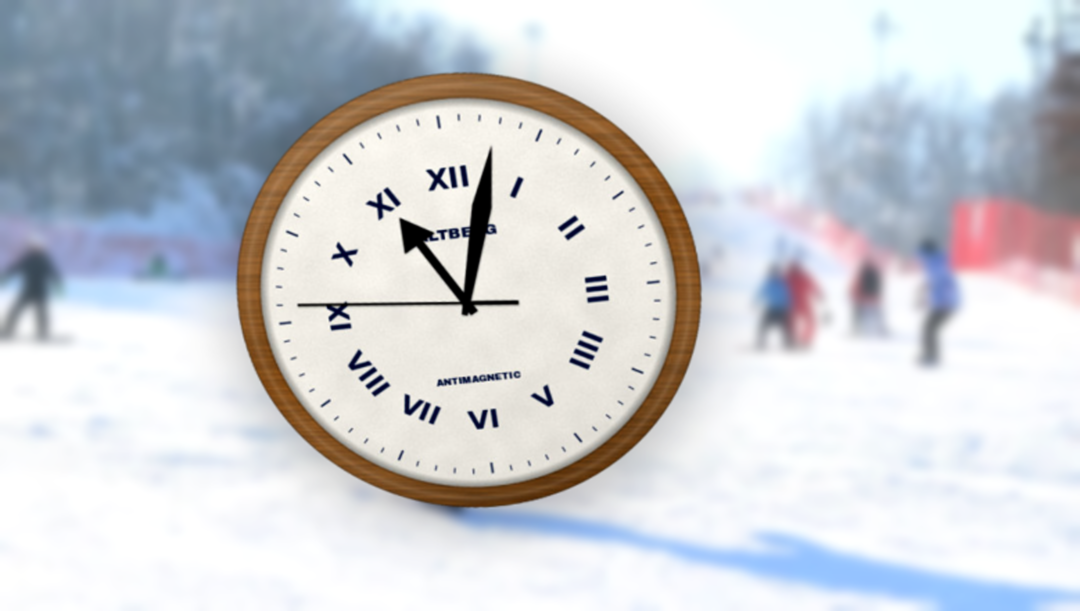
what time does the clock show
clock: 11:02:46
